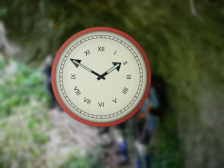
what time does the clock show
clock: 1:50
